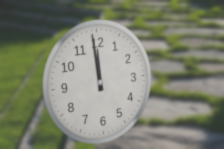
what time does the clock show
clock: 11:59
